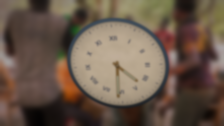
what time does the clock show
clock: 4:31
